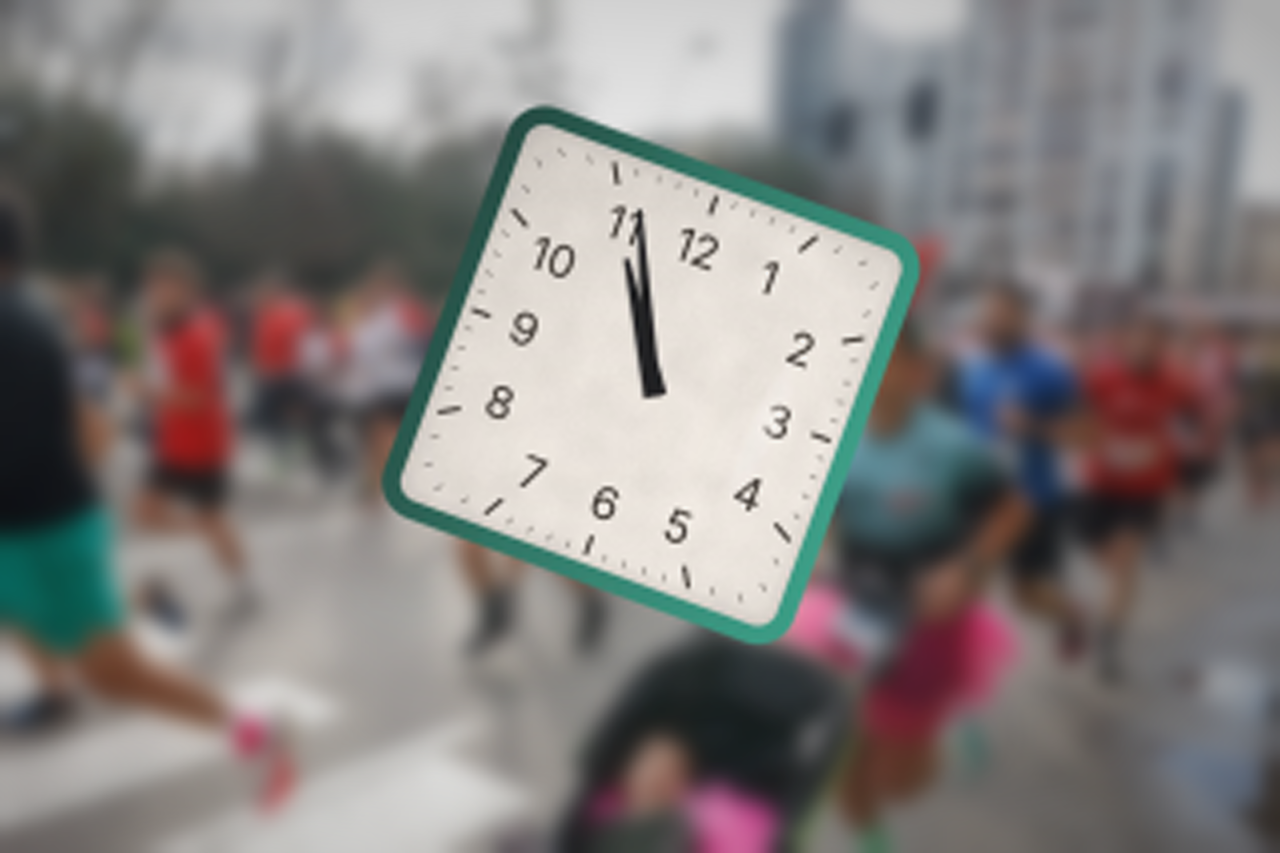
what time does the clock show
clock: 10:56
